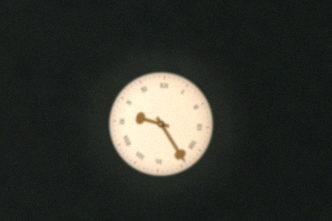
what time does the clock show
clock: 9:24
